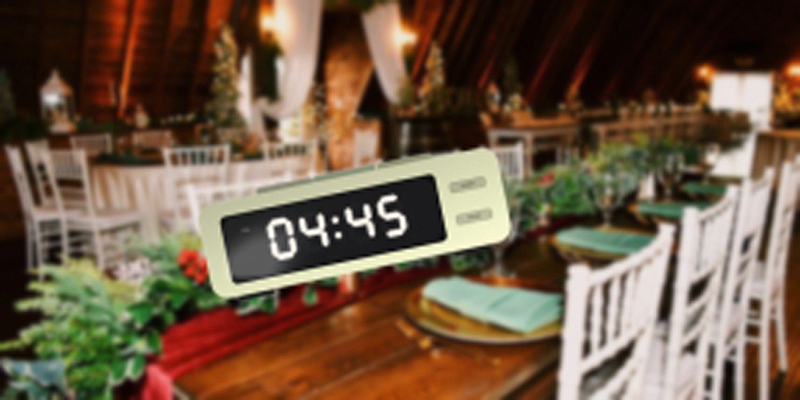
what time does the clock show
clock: 4:45
